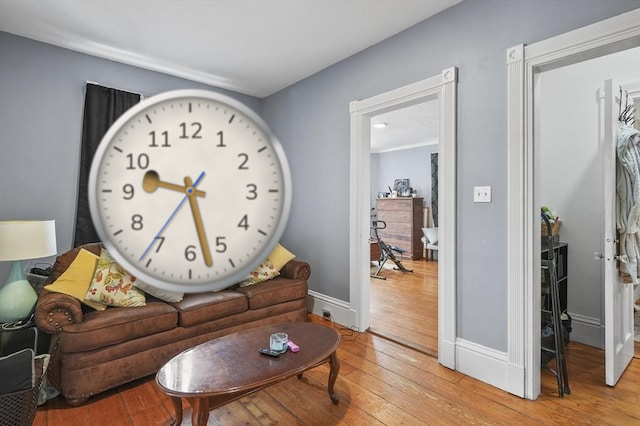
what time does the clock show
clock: 9:27:36
